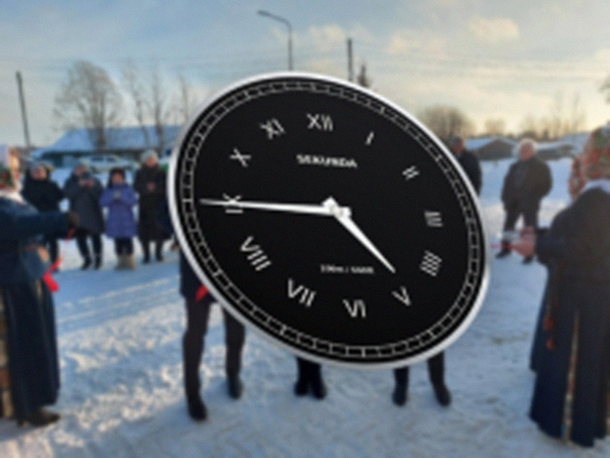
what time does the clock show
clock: 4:45
